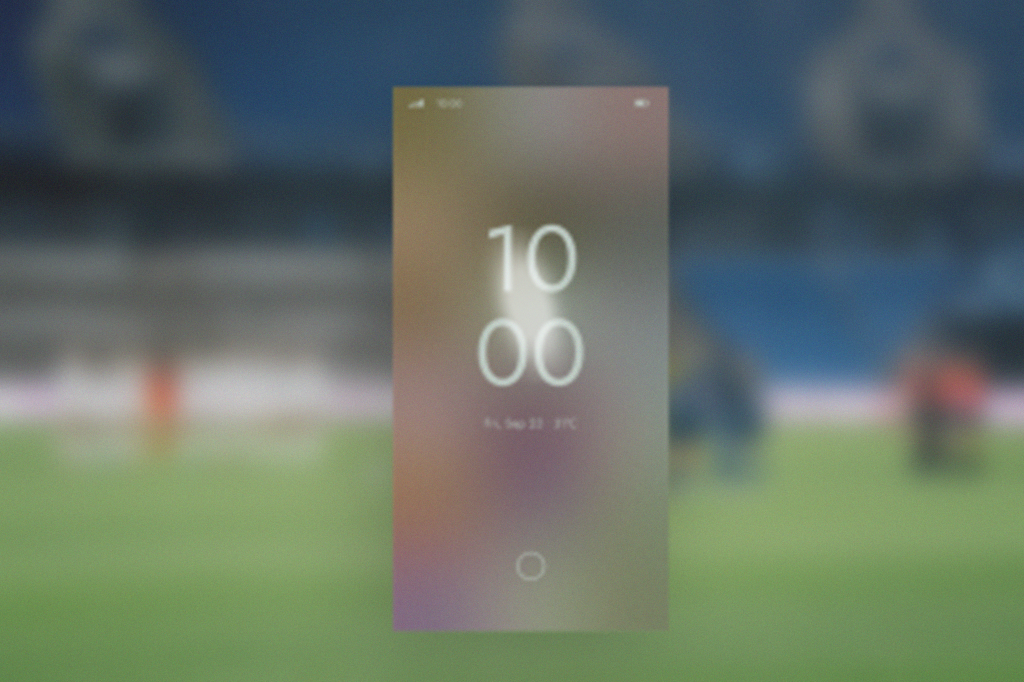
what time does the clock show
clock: 10:00
